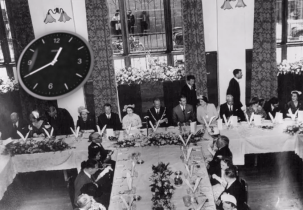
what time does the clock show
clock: 12:40
